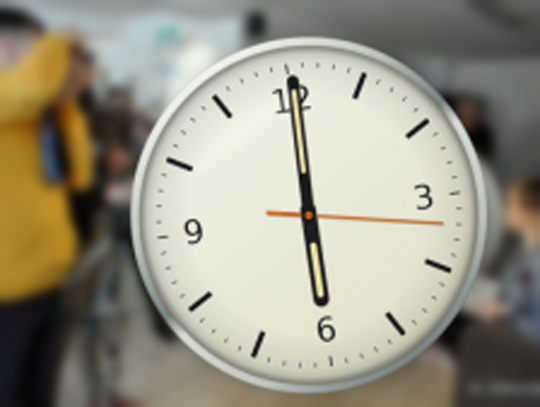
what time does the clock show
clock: 6:00:17
